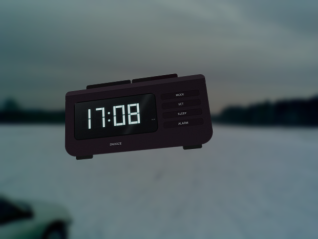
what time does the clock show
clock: 17:08
